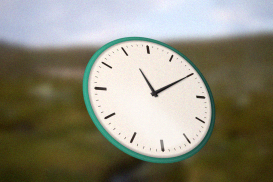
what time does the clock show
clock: 11:10
